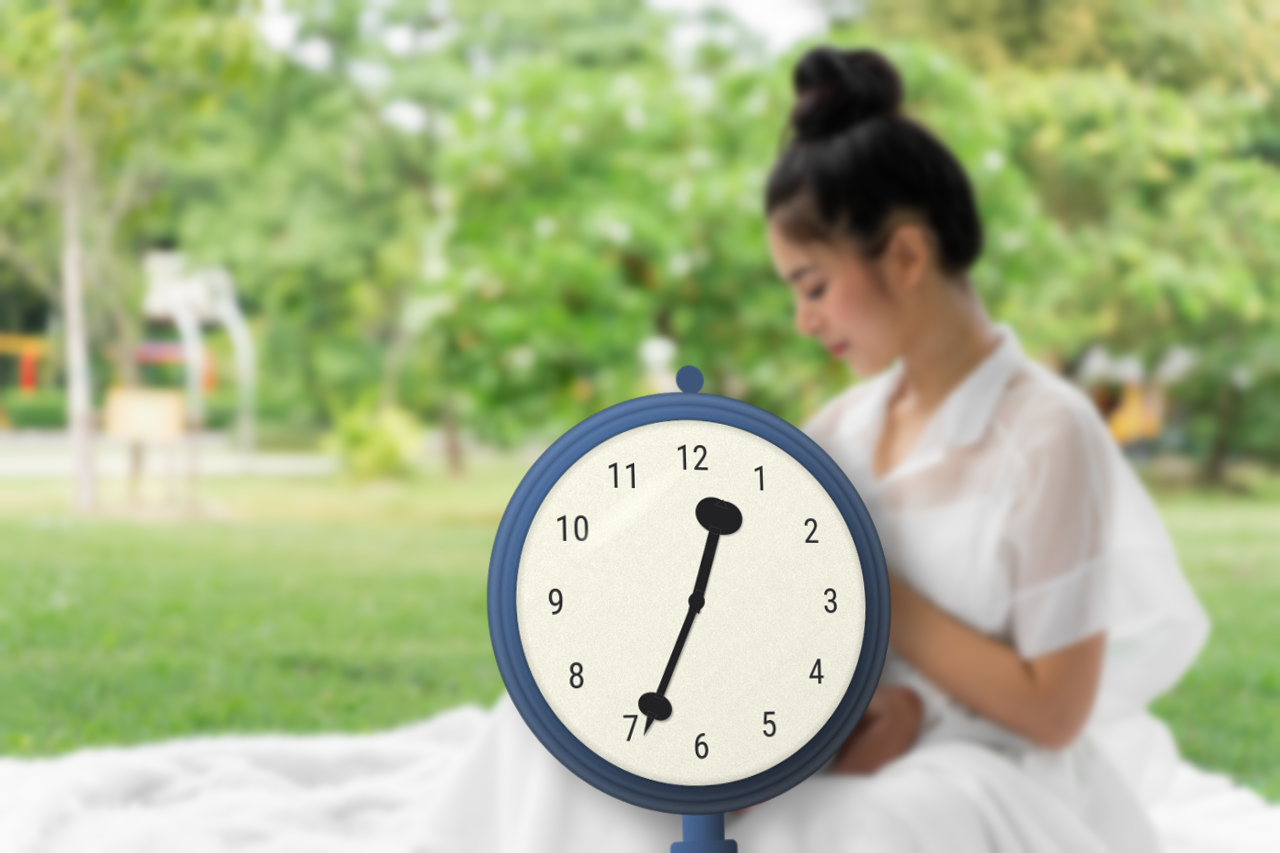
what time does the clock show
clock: 12:34
